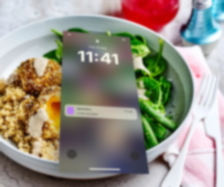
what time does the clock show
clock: 11:41
